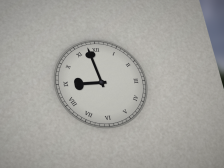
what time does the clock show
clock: 8:58
